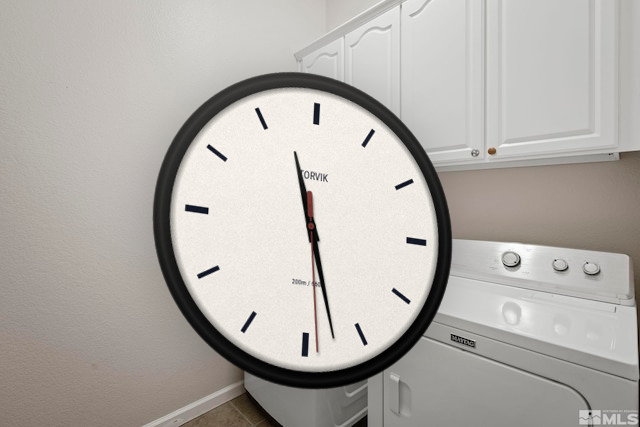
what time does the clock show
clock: 11:27:29
